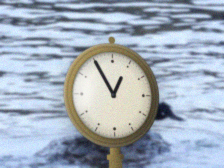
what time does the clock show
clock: 12:55
